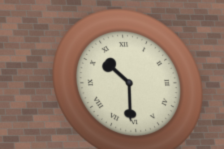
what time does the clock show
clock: 10:31
